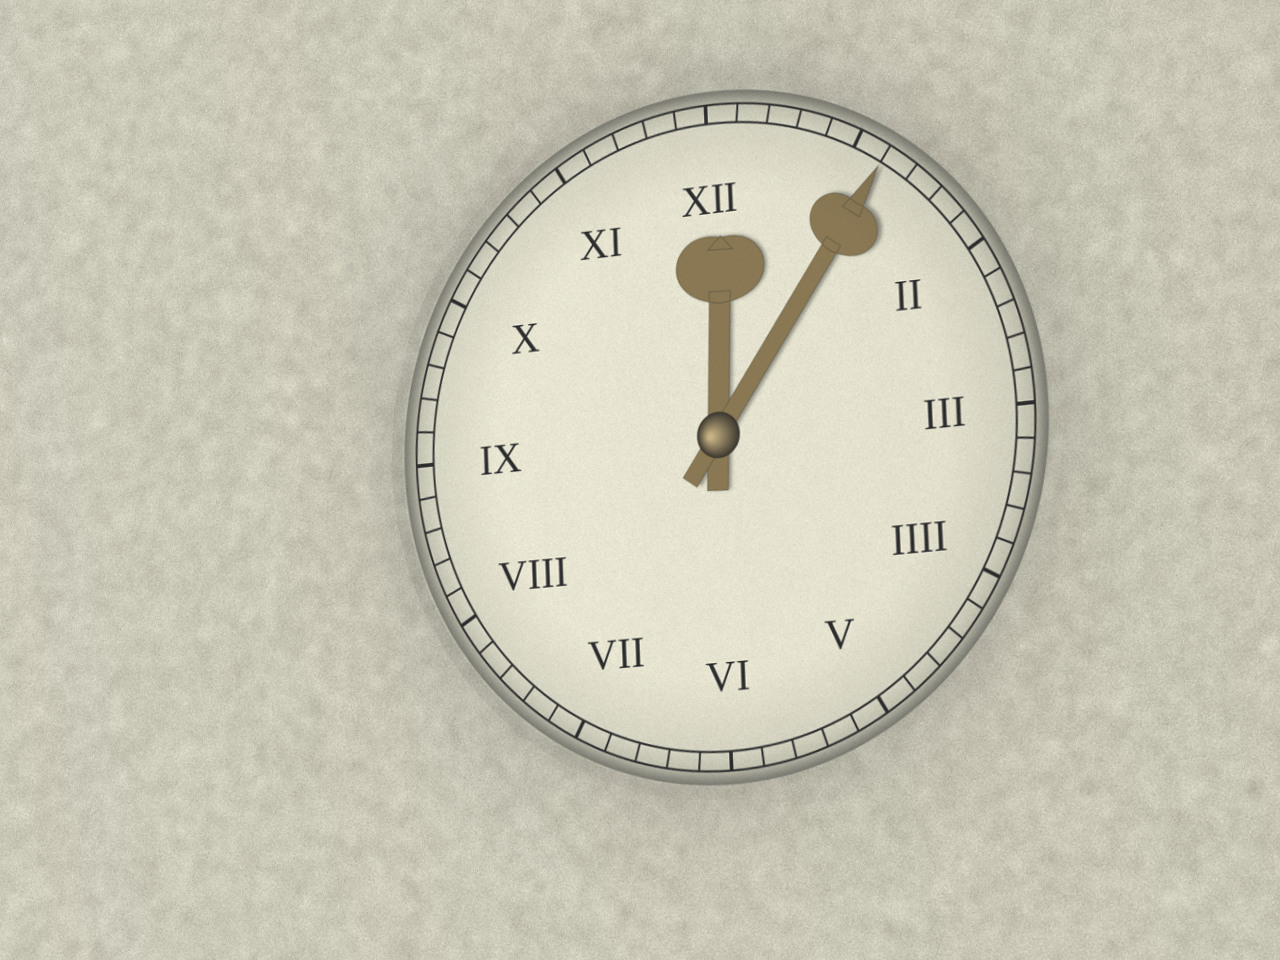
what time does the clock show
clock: 12:06
